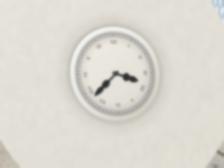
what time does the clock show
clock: 3:38
